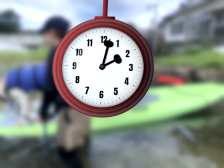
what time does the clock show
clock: 2:02
